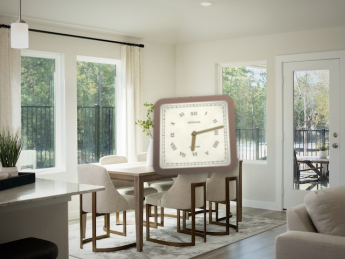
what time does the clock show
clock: 6:13
